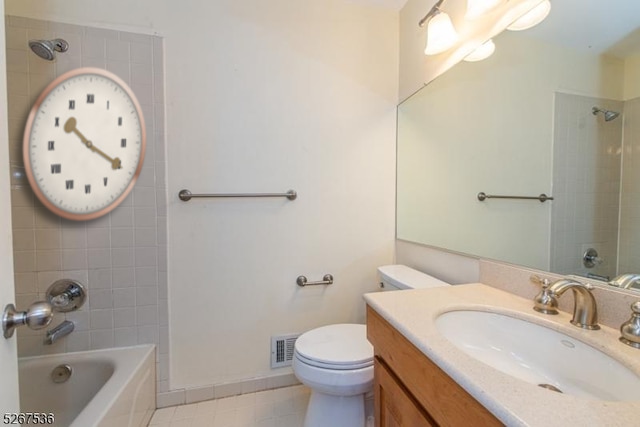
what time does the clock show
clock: 10:20
